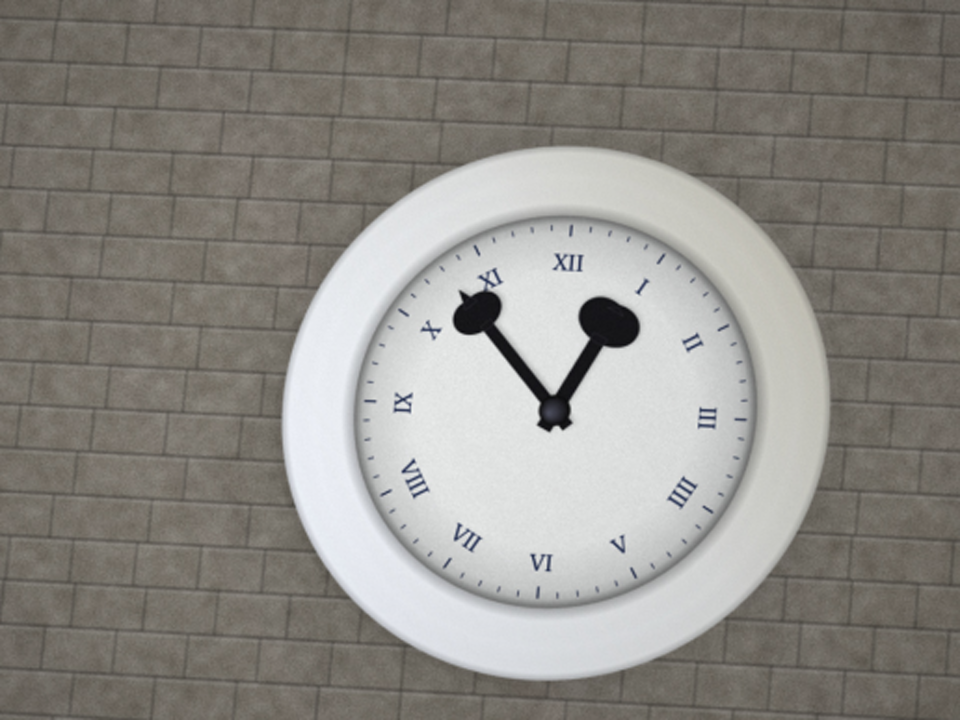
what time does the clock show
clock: 12:53
